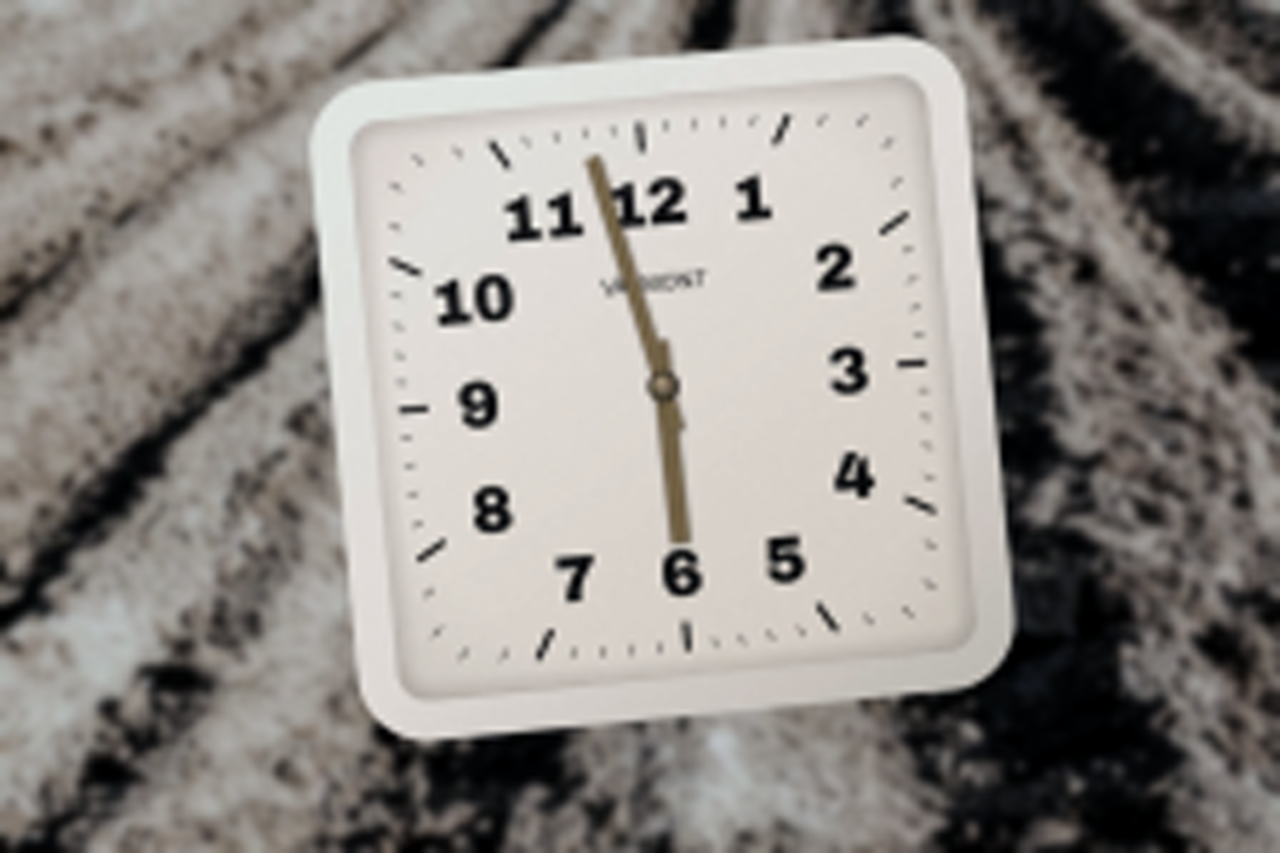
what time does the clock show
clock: 5:58
